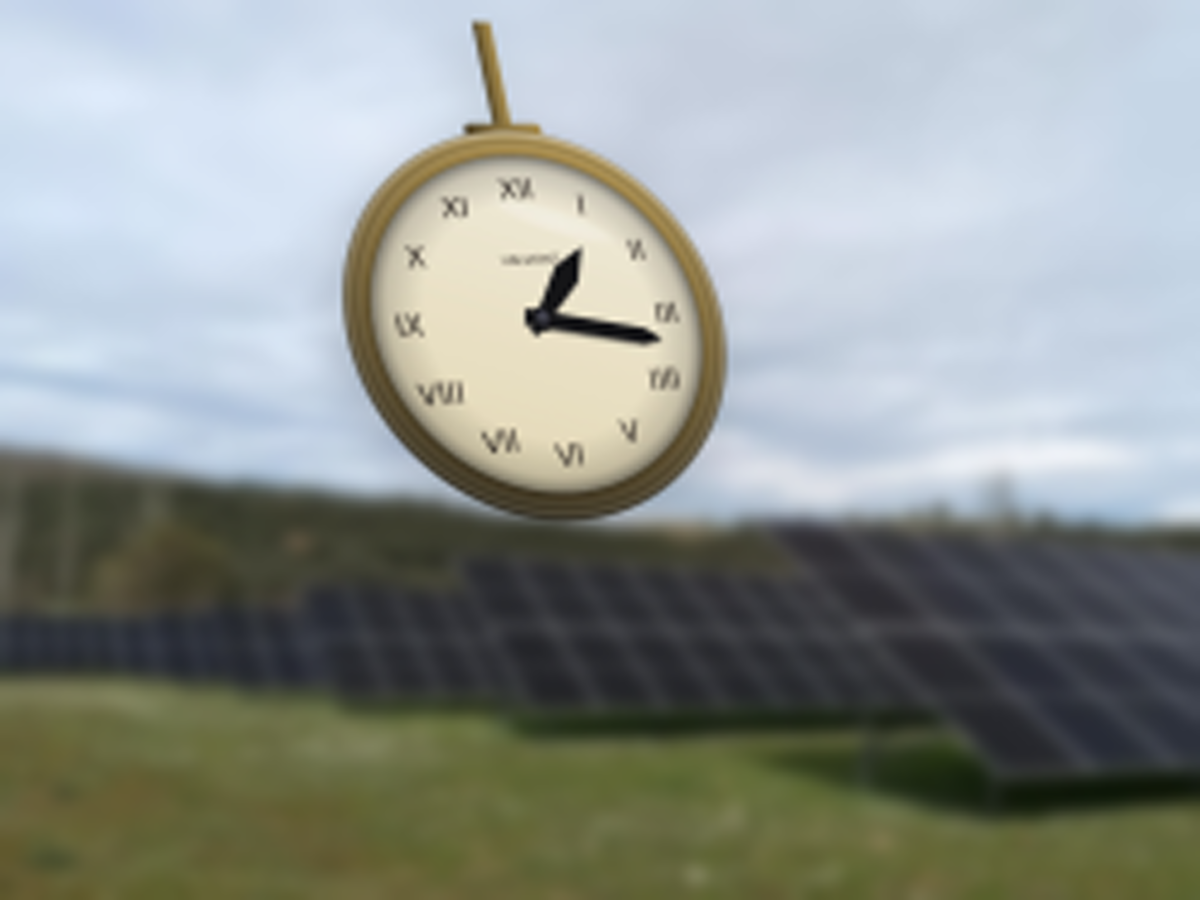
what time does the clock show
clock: 1:17
